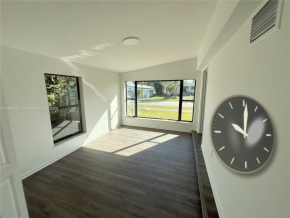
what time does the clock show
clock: 10:01
